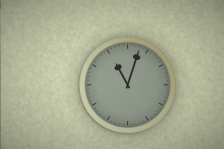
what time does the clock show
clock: 11:03
